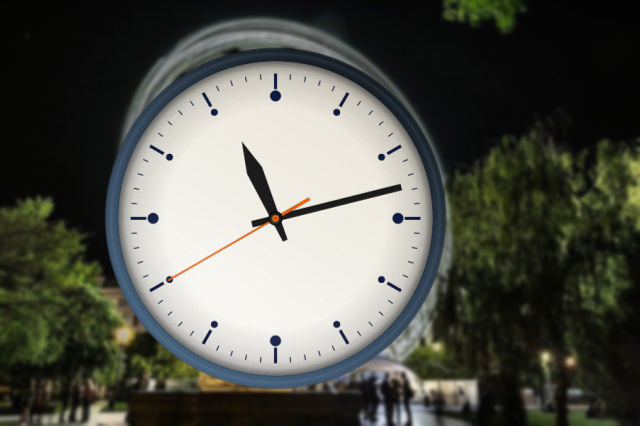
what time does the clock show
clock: 11:12:40
